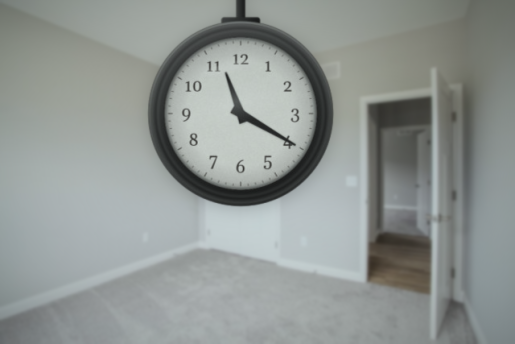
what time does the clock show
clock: 11:20
